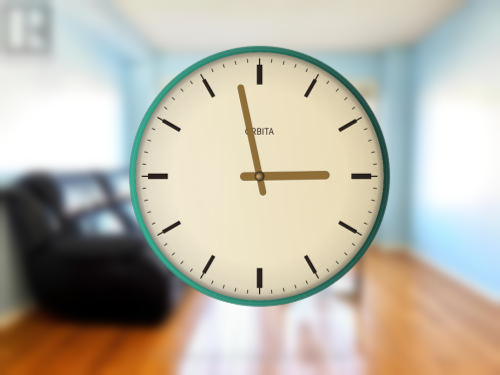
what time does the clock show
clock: 2:58
